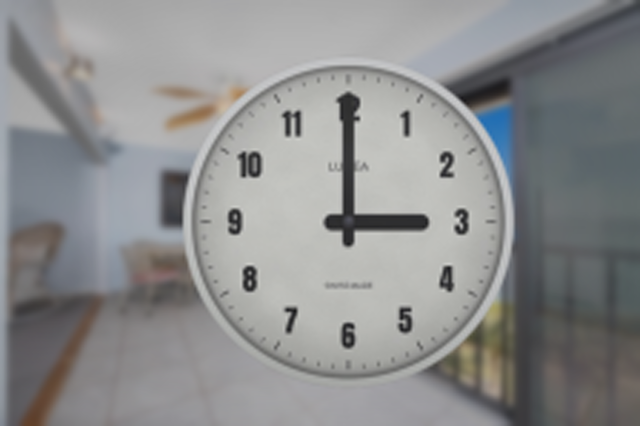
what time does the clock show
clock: 3:00
